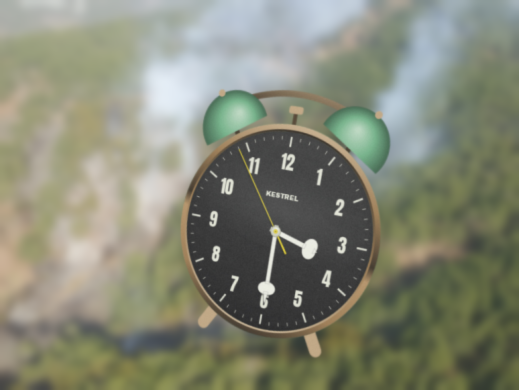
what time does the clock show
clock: 3:29:54
